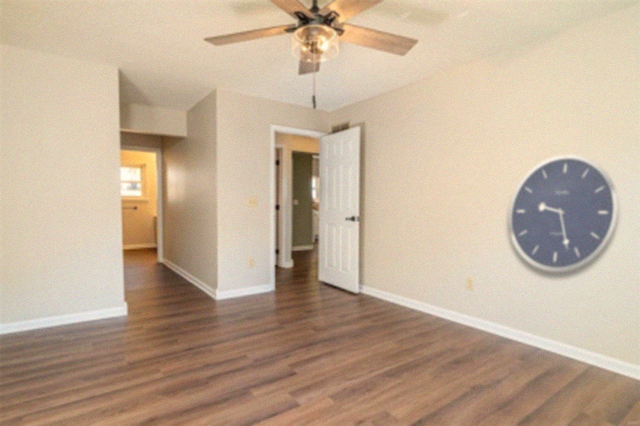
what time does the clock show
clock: 9:27
